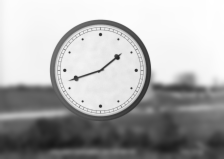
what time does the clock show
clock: 1:42
